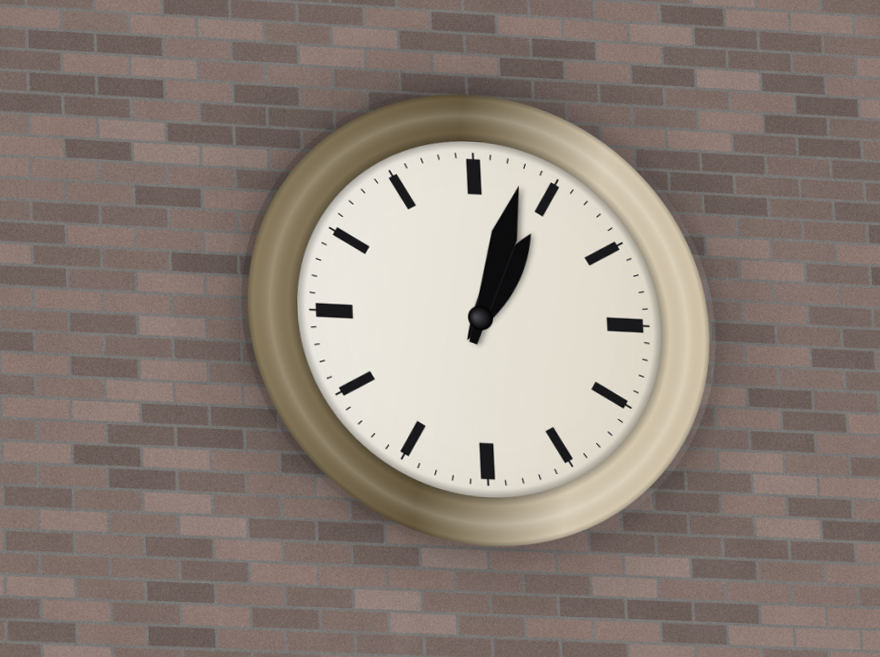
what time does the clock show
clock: 1:03
